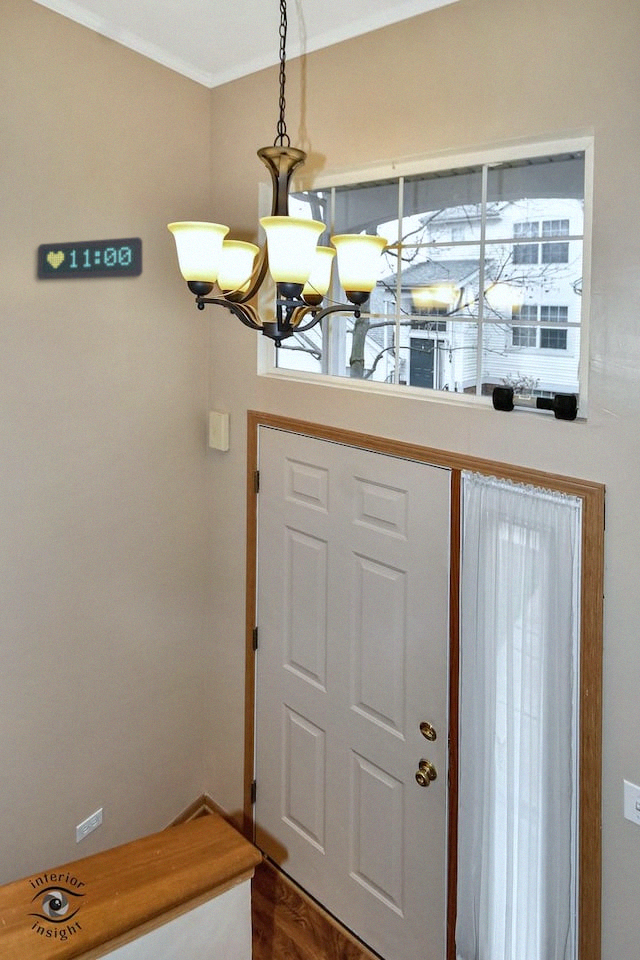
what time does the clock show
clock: 11:00
